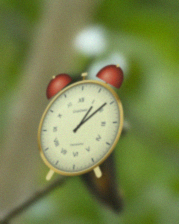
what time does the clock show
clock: 1:09
